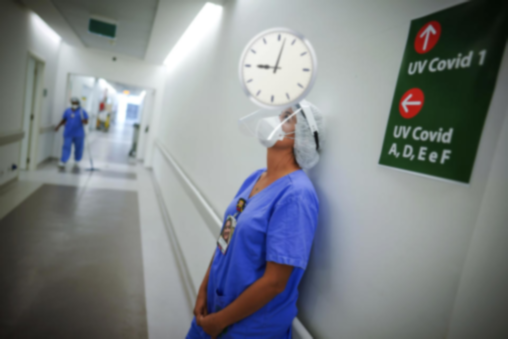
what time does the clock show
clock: 9:02
